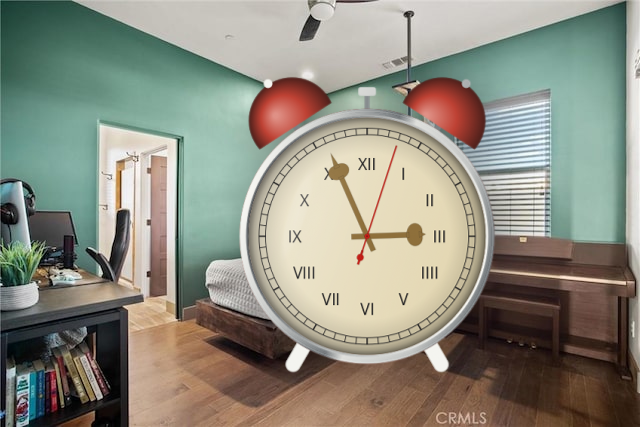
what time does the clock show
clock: 2:56:03
